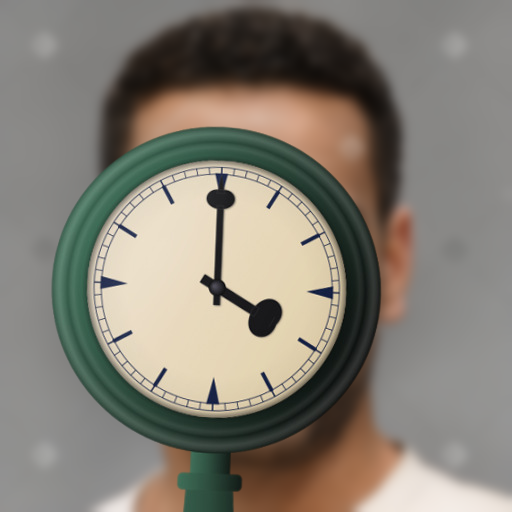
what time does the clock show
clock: 4:00
